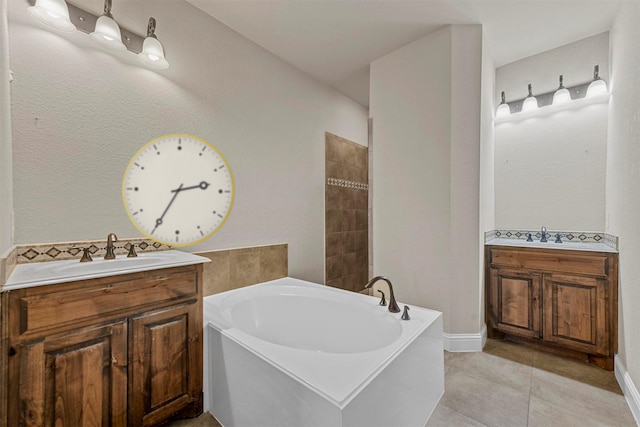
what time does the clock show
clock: 2:35
